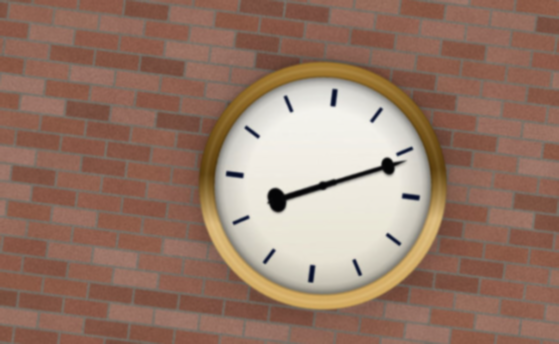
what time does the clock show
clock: 8:11
